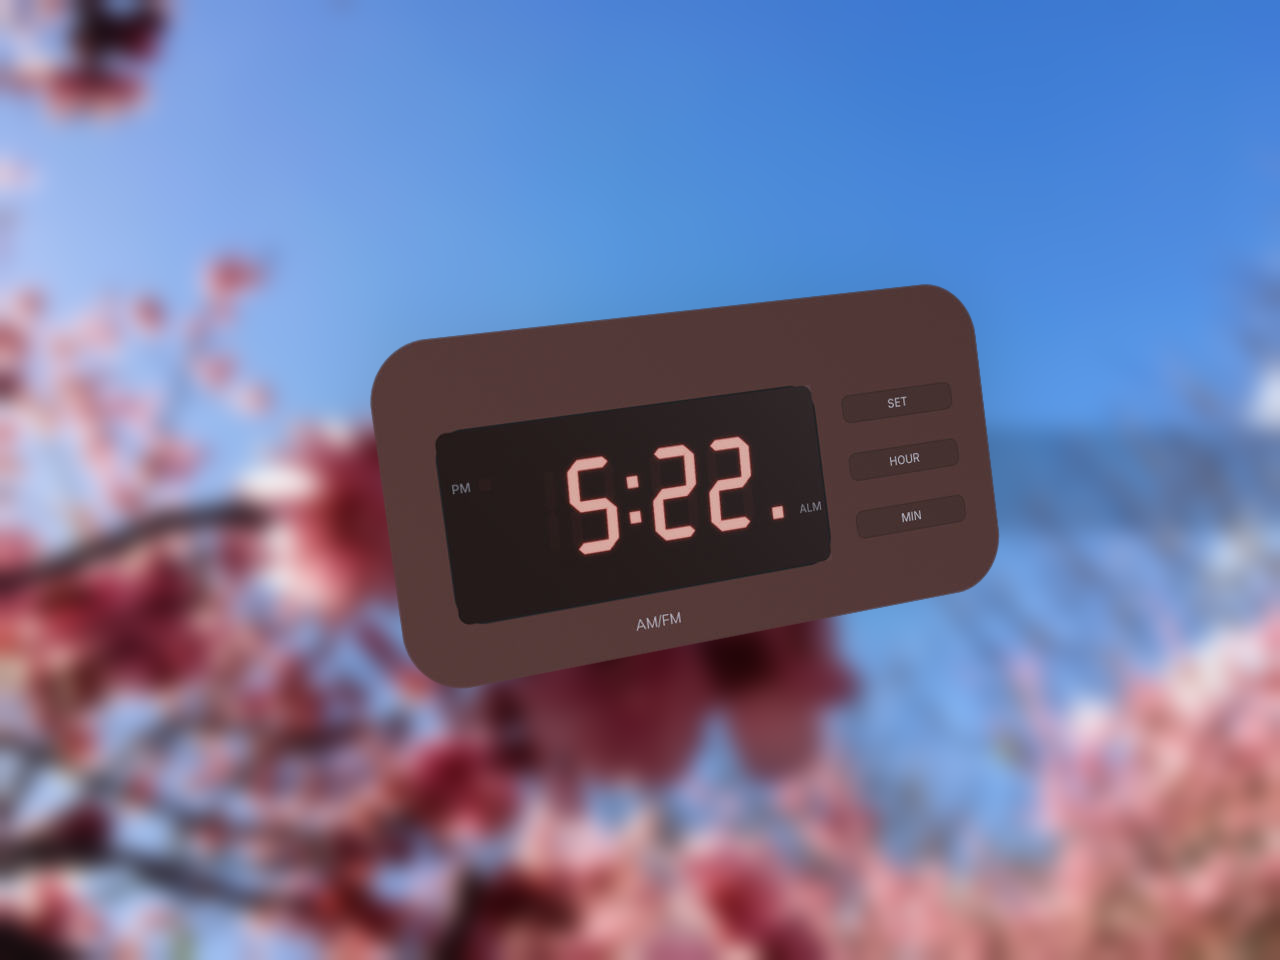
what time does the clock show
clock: 5:22
